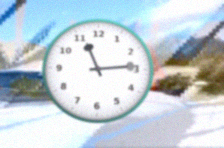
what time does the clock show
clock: 11:14
